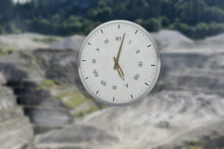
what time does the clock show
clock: 5:02
